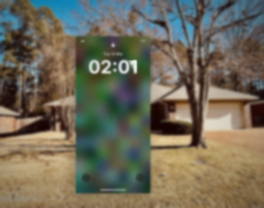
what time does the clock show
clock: 2:01
